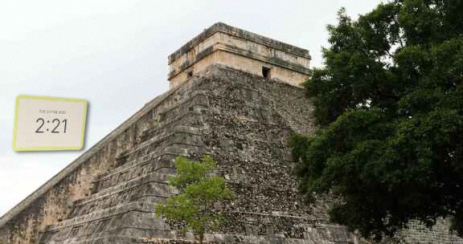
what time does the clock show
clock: 2:21
